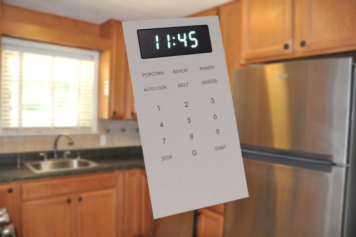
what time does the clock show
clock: 11:45
